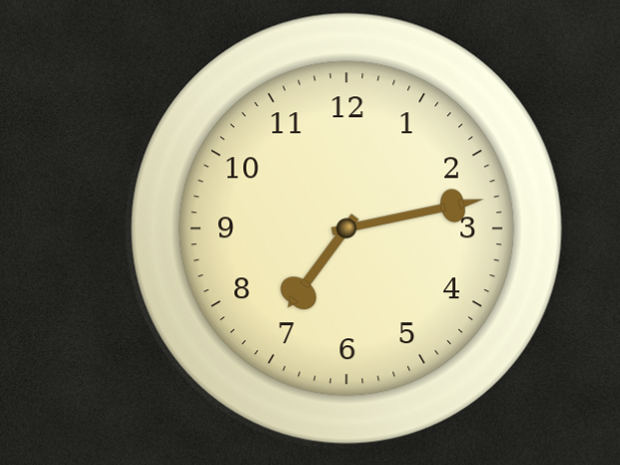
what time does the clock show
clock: 7:13
